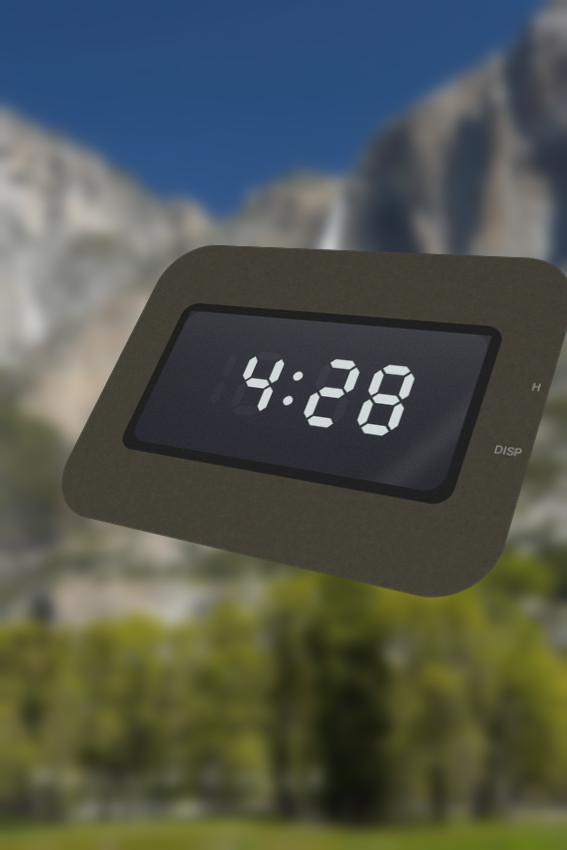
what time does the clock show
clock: 4:28
